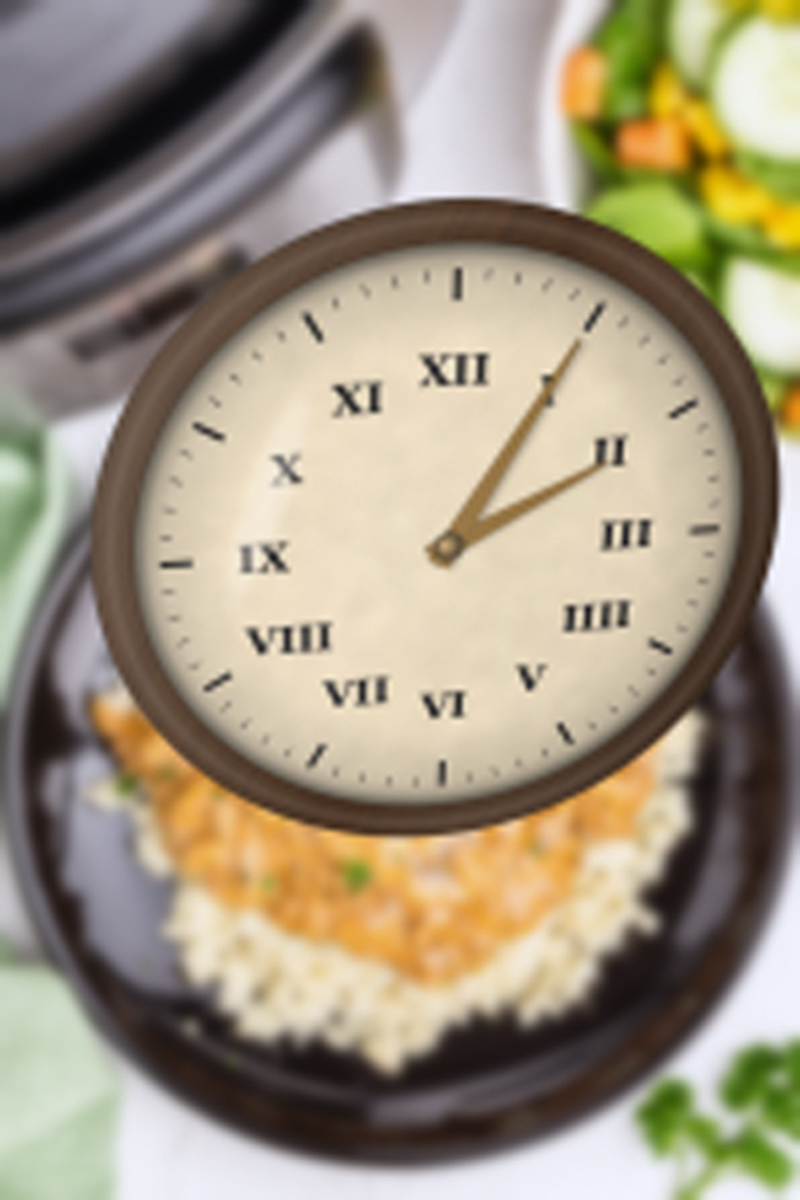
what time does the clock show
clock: 2:05
